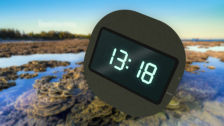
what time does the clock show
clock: 13:18
